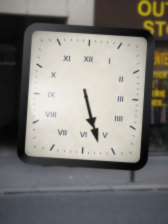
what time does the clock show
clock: 5:27
